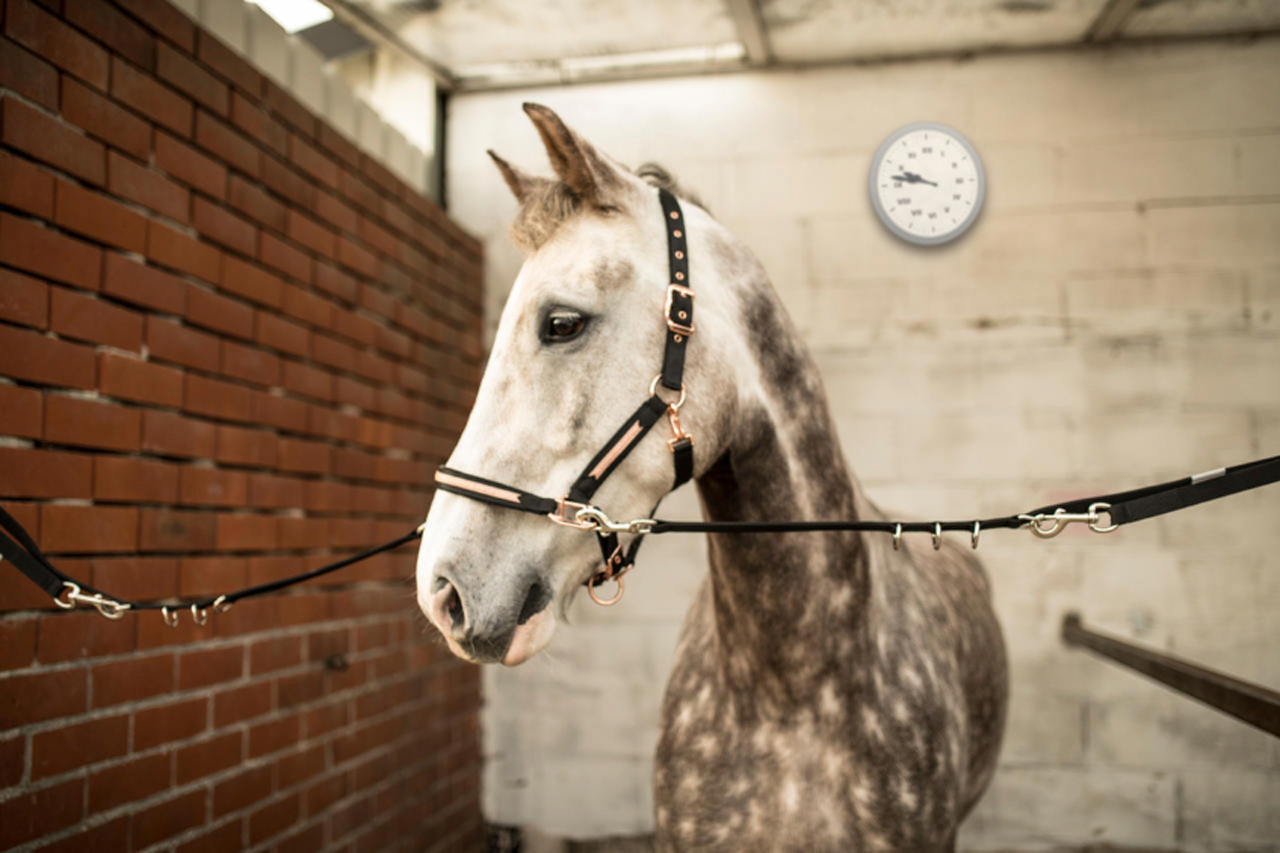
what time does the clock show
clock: 9:47
